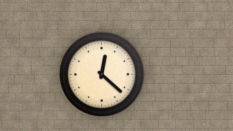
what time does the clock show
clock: 12:22
